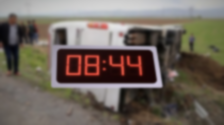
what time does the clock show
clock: 8:44
